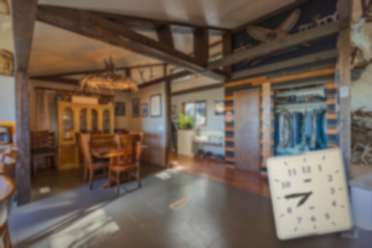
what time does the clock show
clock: 7:45
